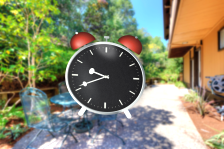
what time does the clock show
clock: 9:41
